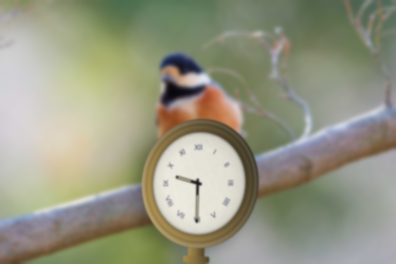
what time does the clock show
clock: 9:30
